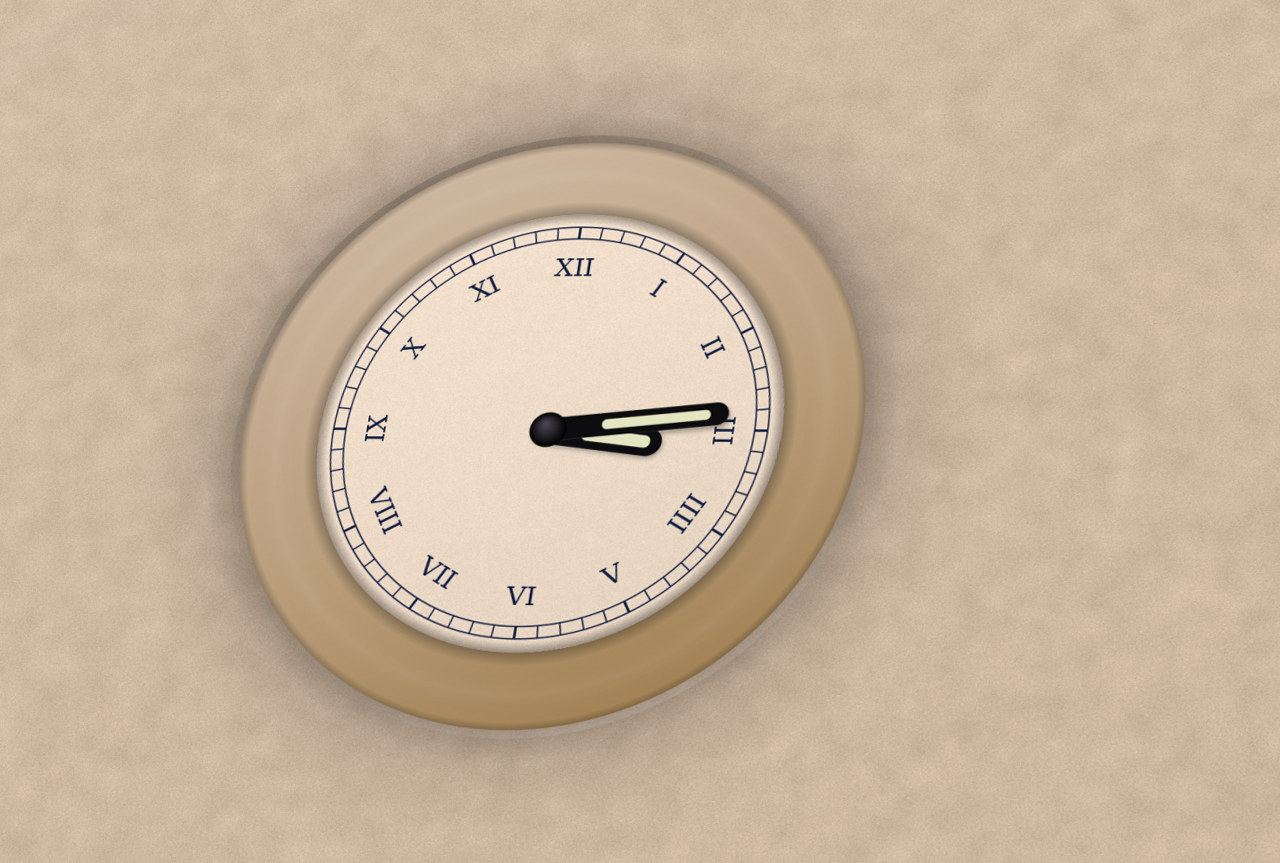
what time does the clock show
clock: 3:14
